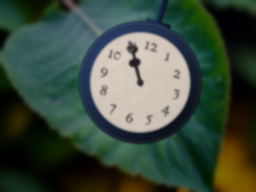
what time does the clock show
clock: 10:55
